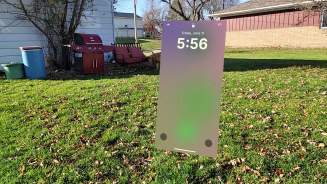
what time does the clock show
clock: 5:56
